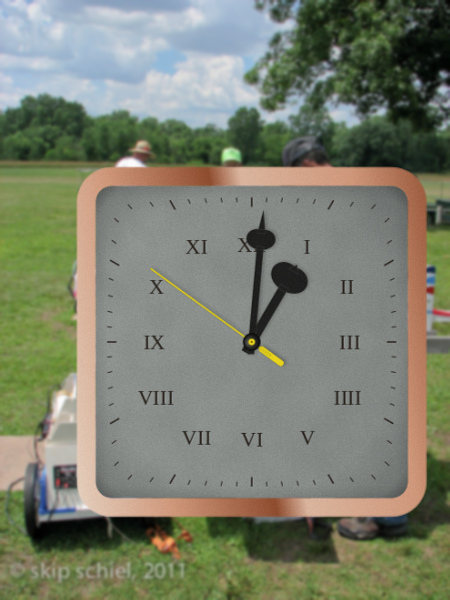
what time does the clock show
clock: 1:00:51
